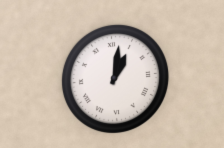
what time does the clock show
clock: 1:02
